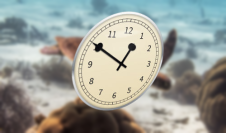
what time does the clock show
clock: 12:50
